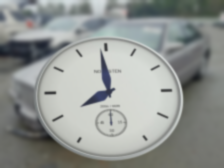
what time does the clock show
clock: 7:59
